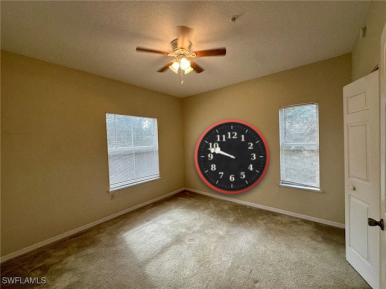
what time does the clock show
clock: 9:48
